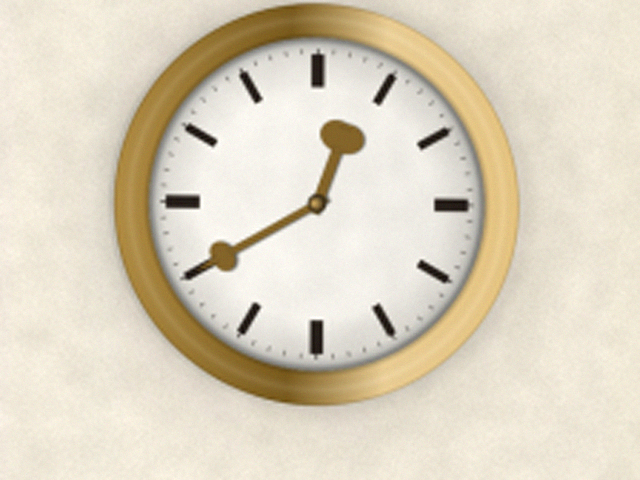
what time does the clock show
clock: 12:40
